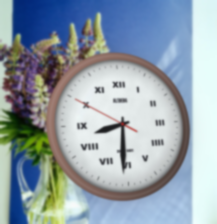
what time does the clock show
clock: 8:30:50
